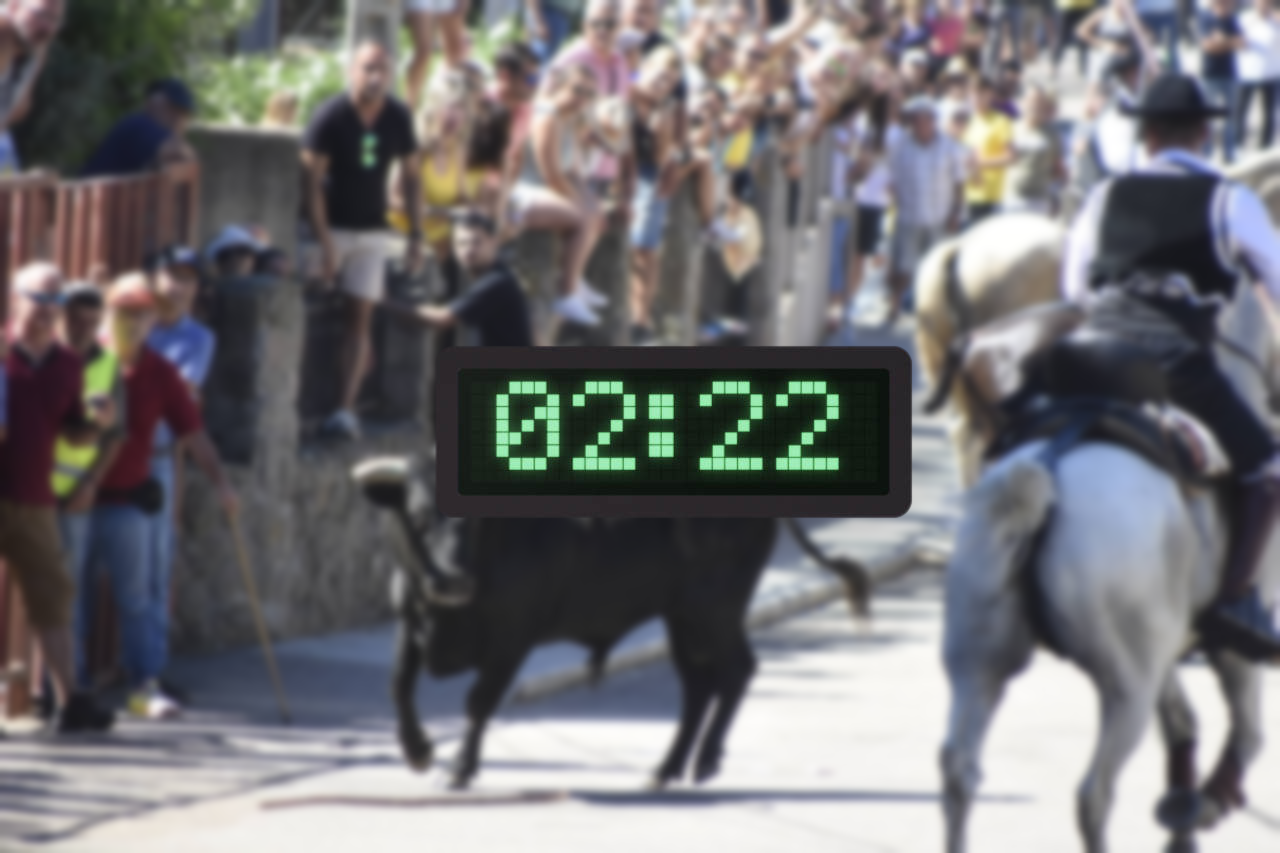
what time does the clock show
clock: 2:22
